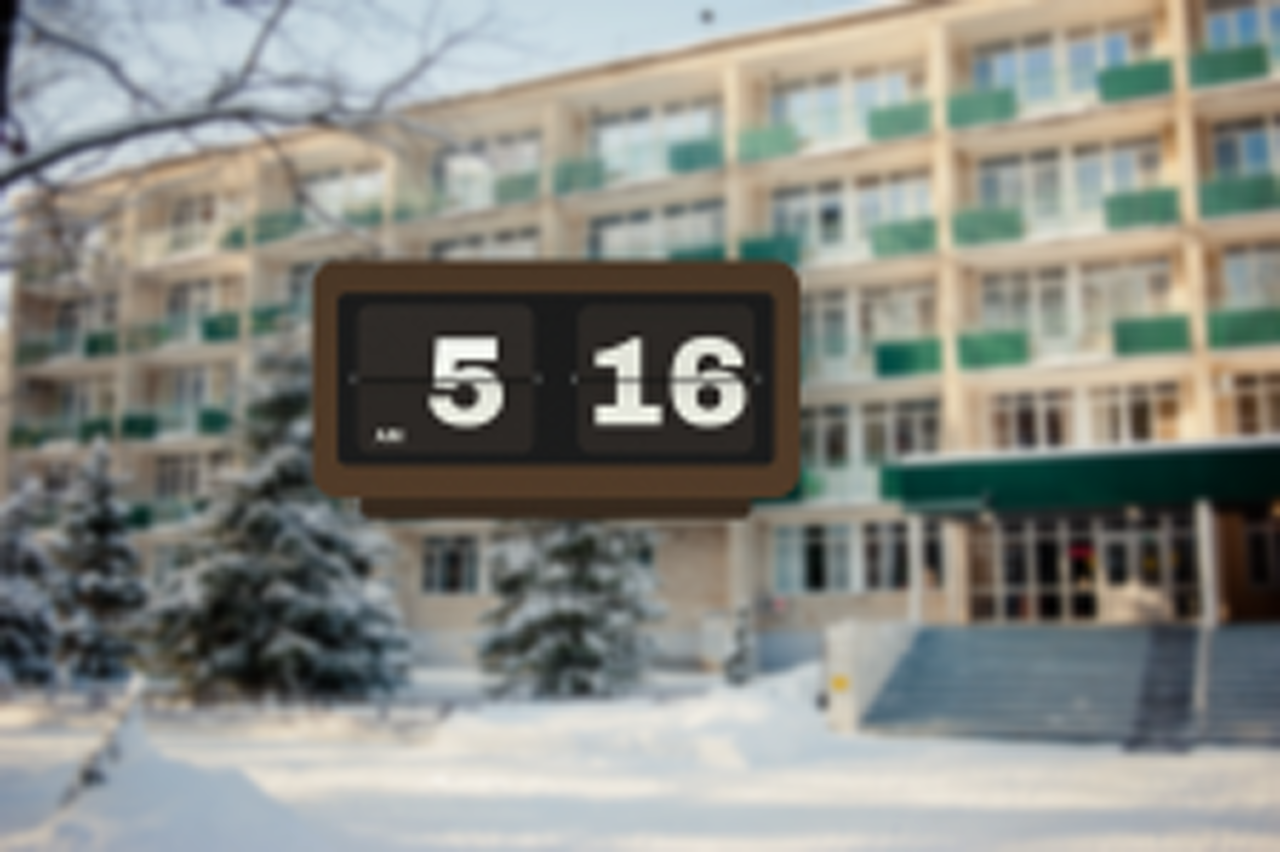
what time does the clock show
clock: 5:16
